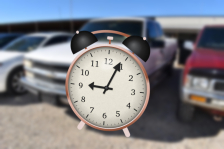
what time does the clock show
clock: 9:04
